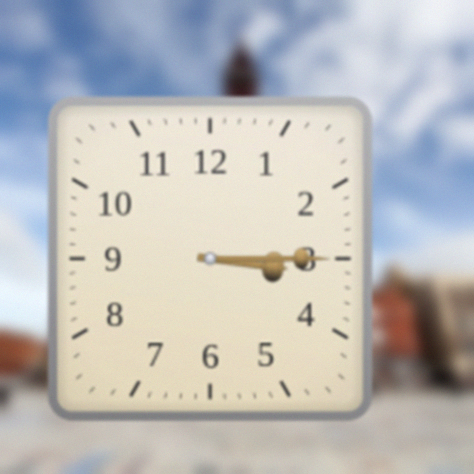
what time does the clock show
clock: 3:15
